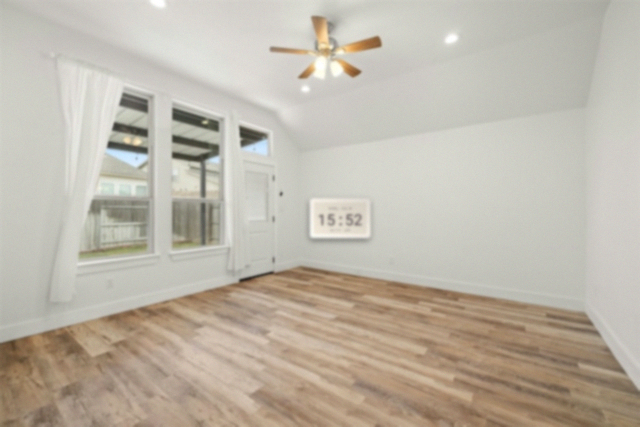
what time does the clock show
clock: 15:52
